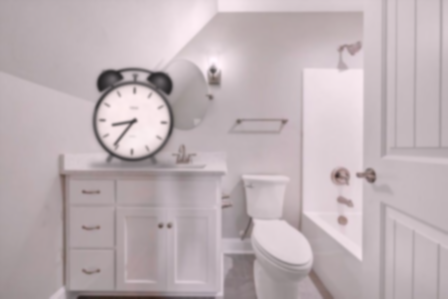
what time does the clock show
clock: 8:36
